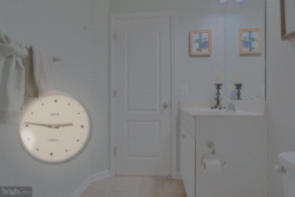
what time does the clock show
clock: 2:46
